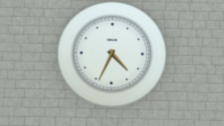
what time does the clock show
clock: 4:34
